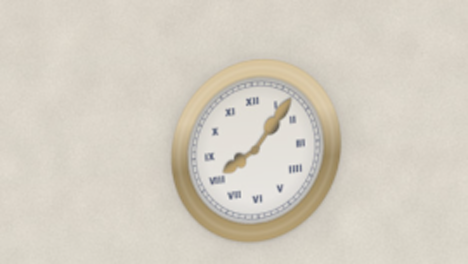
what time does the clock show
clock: 8:07
